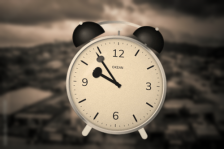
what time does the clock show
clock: 9:54
